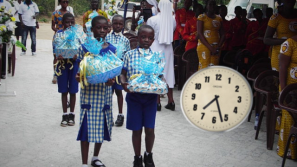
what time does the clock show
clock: 7:27
